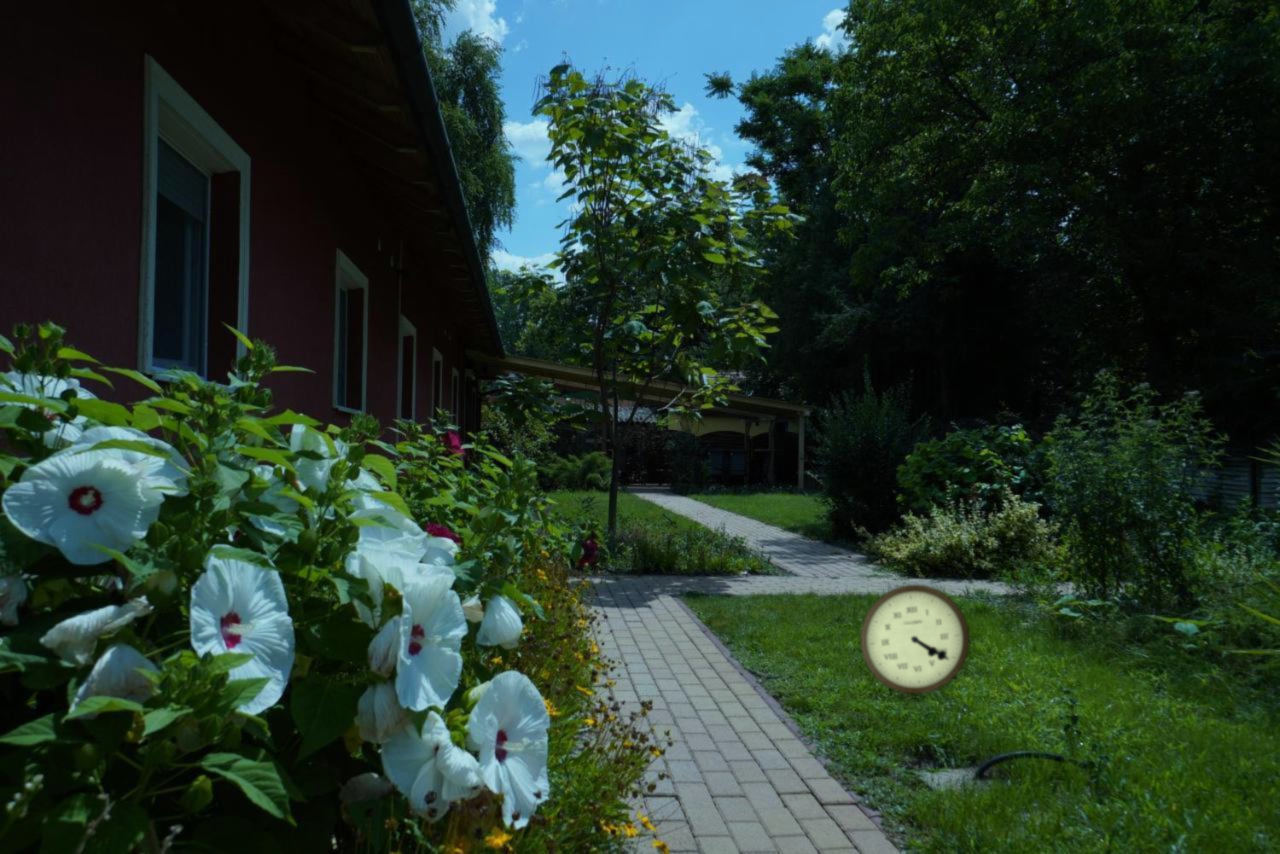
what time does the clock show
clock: 4:21
